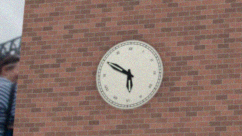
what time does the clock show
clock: 5:50
